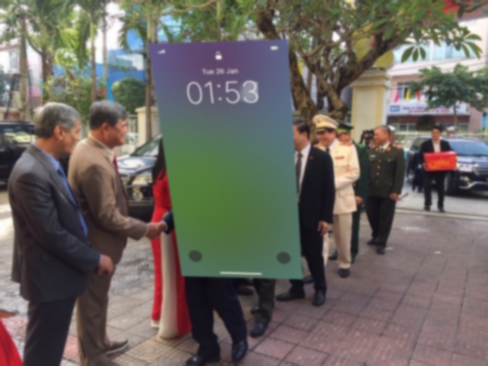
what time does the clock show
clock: 1:53
